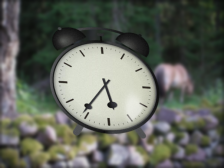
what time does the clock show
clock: 5:36
